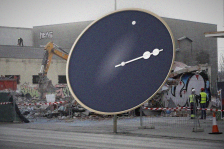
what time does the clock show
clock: 2:11
